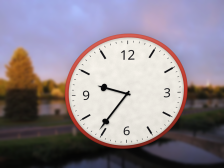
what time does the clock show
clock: 9:36
